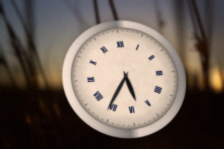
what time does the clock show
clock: 5:36
